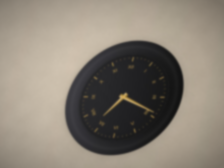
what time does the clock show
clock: 7:19
